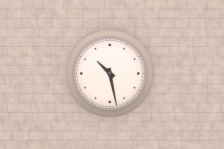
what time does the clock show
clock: 10:28
